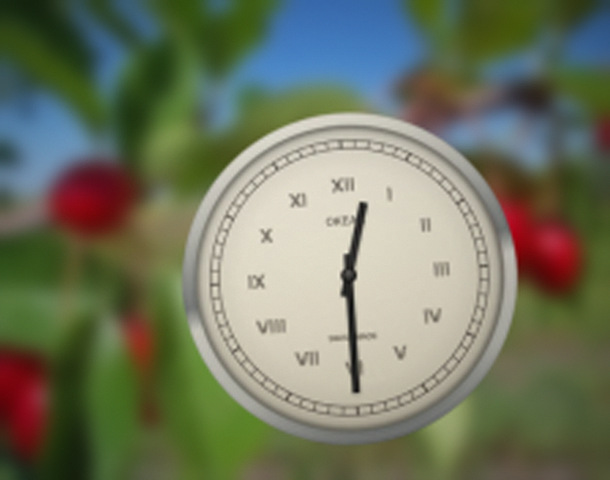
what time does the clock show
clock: 12:30
